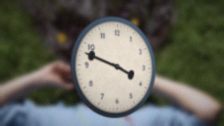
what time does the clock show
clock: 3:48
